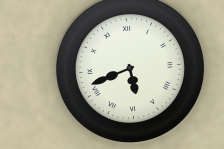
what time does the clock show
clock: 5:42
